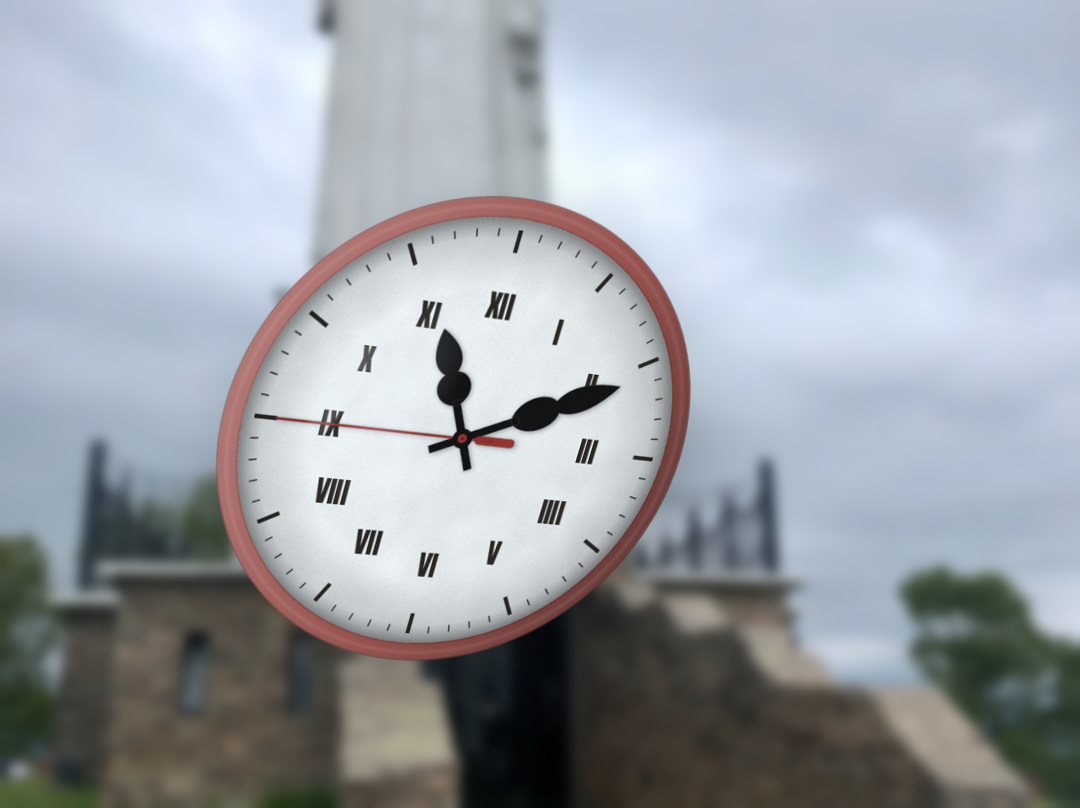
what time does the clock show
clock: 11:10:45
